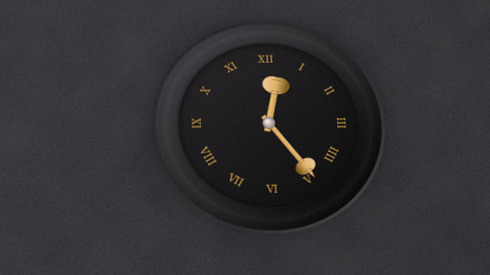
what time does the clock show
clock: 12:24
